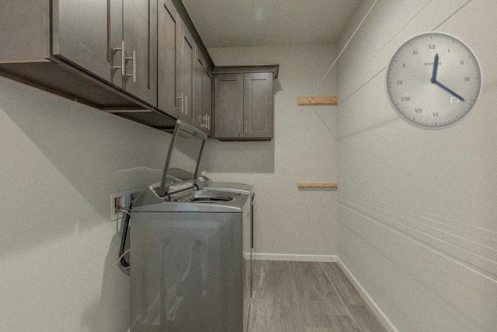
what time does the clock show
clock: 12:21
